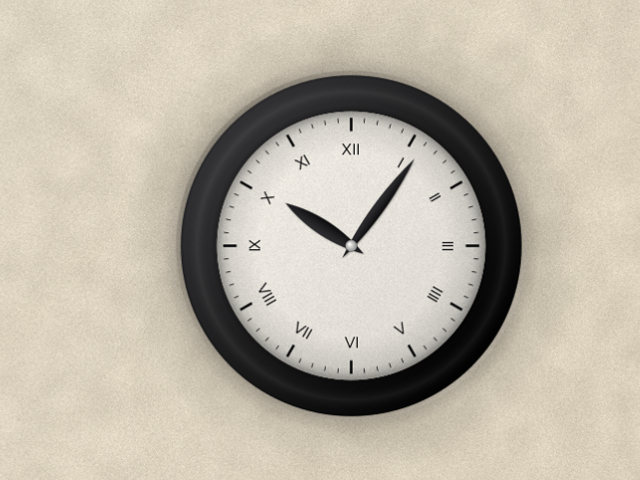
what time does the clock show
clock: 10:06
